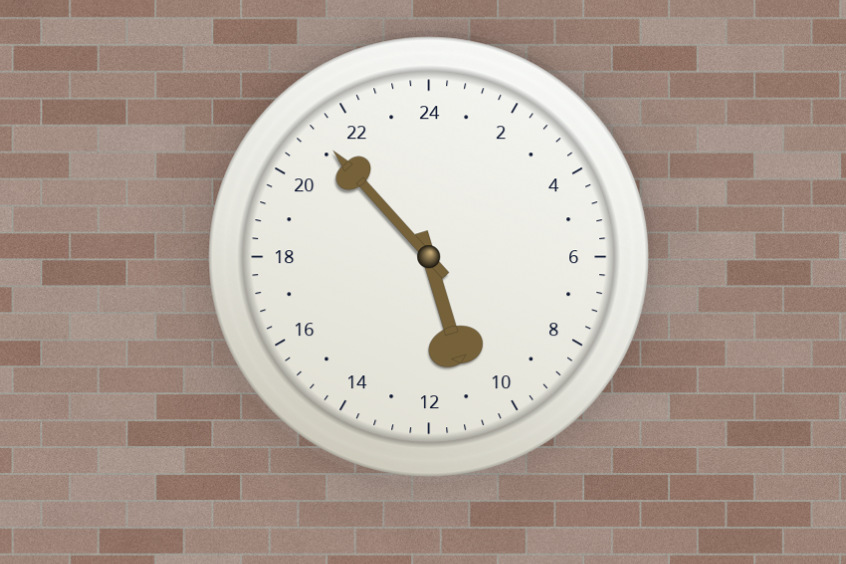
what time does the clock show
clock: 10:53
